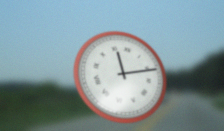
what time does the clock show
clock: 11:11
